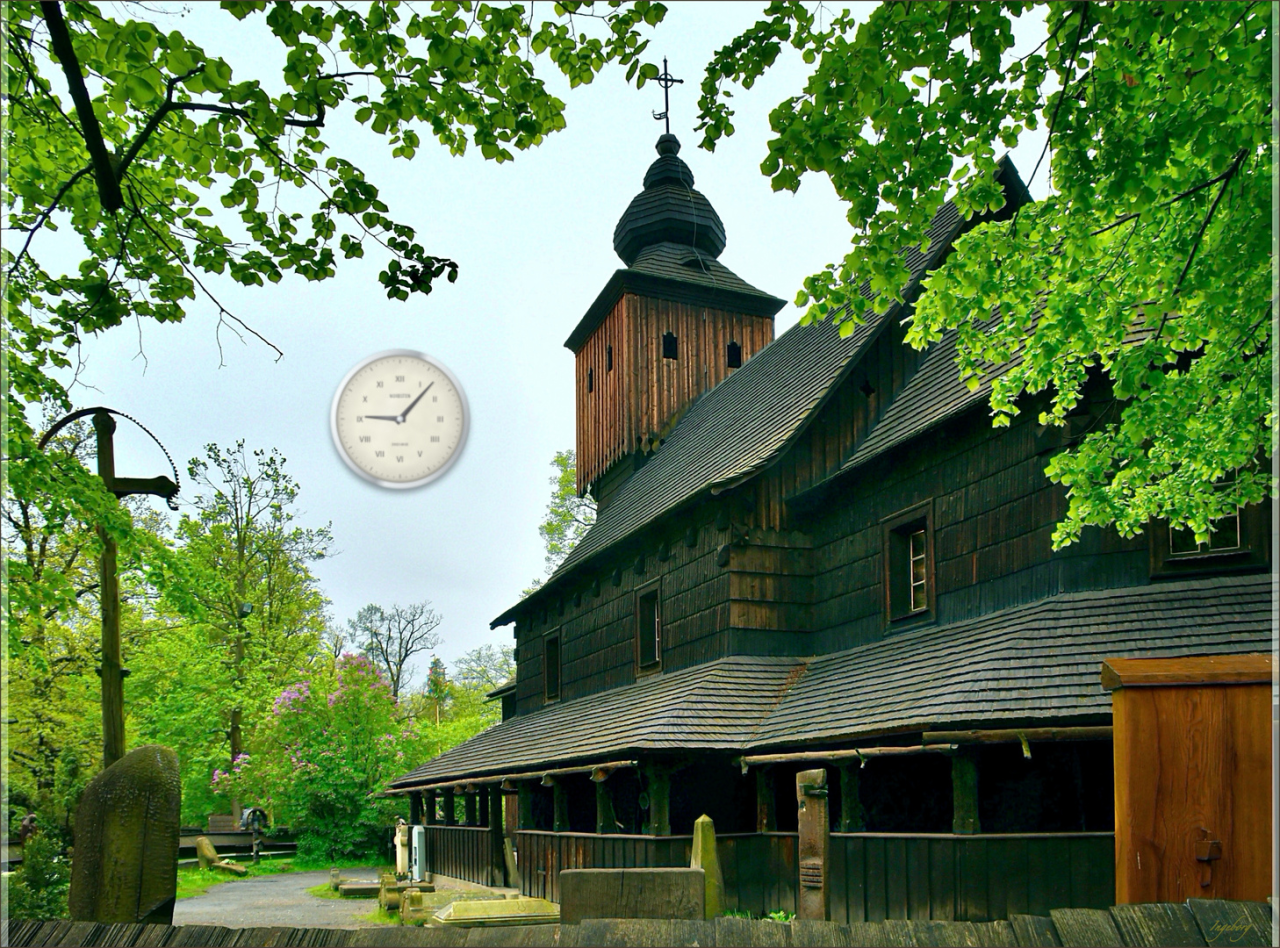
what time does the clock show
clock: 9:07
